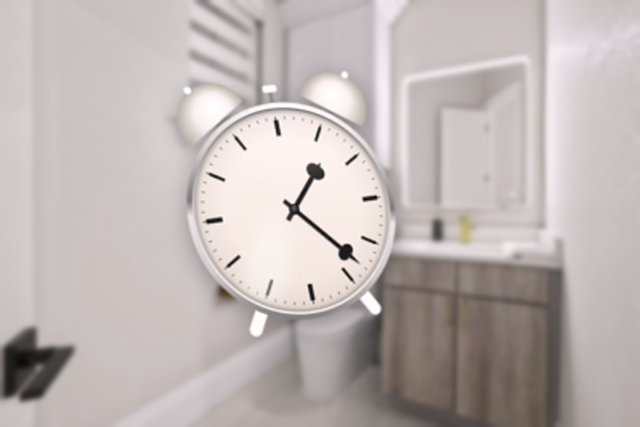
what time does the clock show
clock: 1:23
